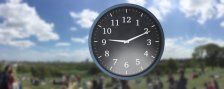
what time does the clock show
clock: 9:11
